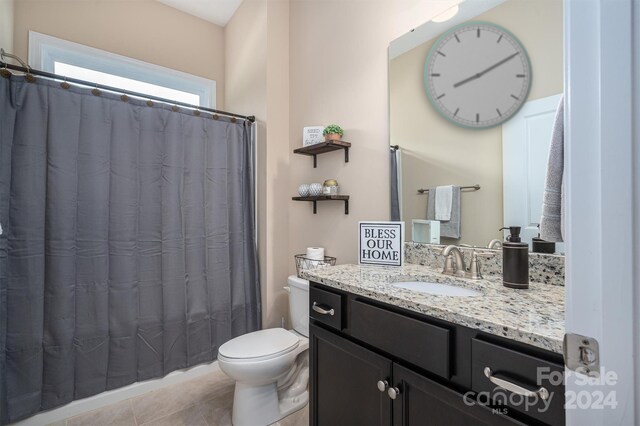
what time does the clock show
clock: 8:10
